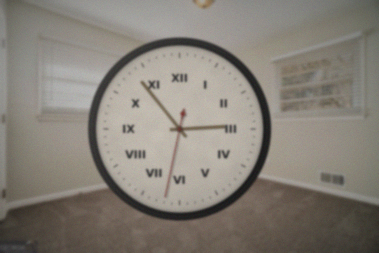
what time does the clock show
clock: 2:53:32
